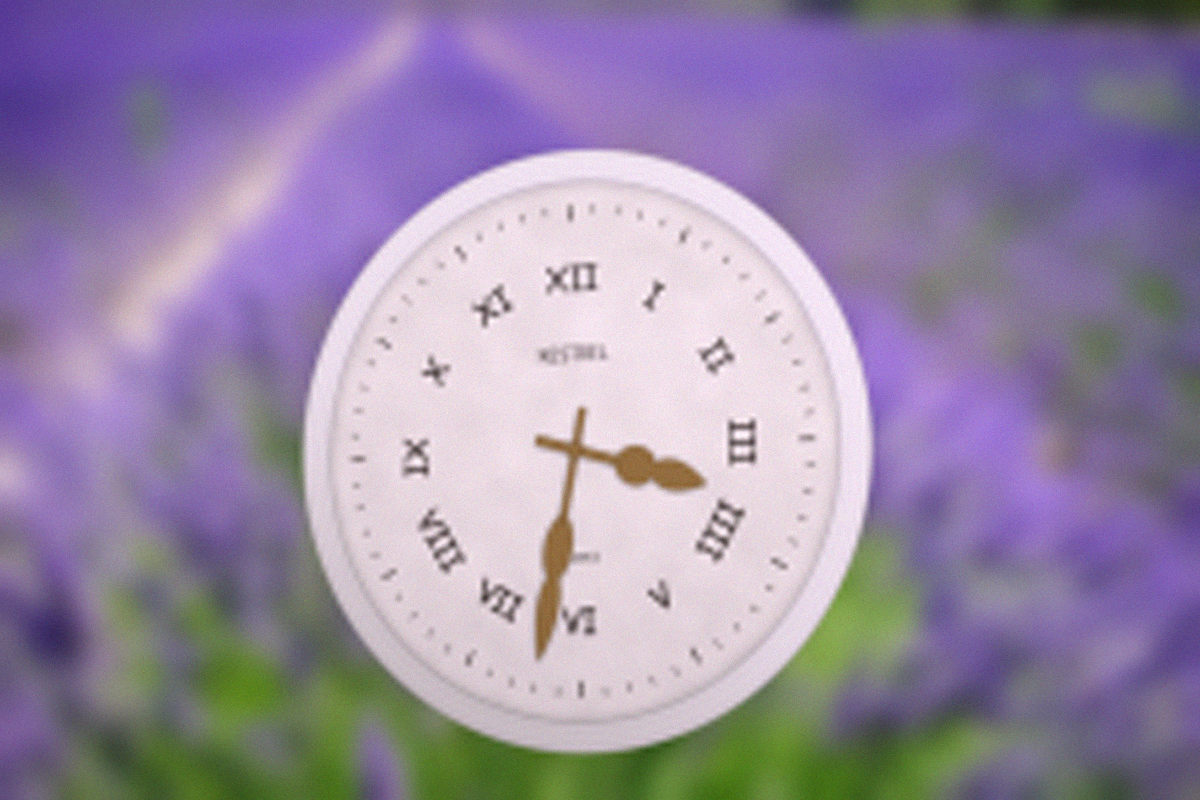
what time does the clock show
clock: 3:32
